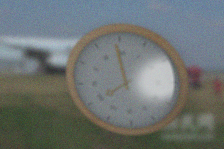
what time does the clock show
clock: 7:59
